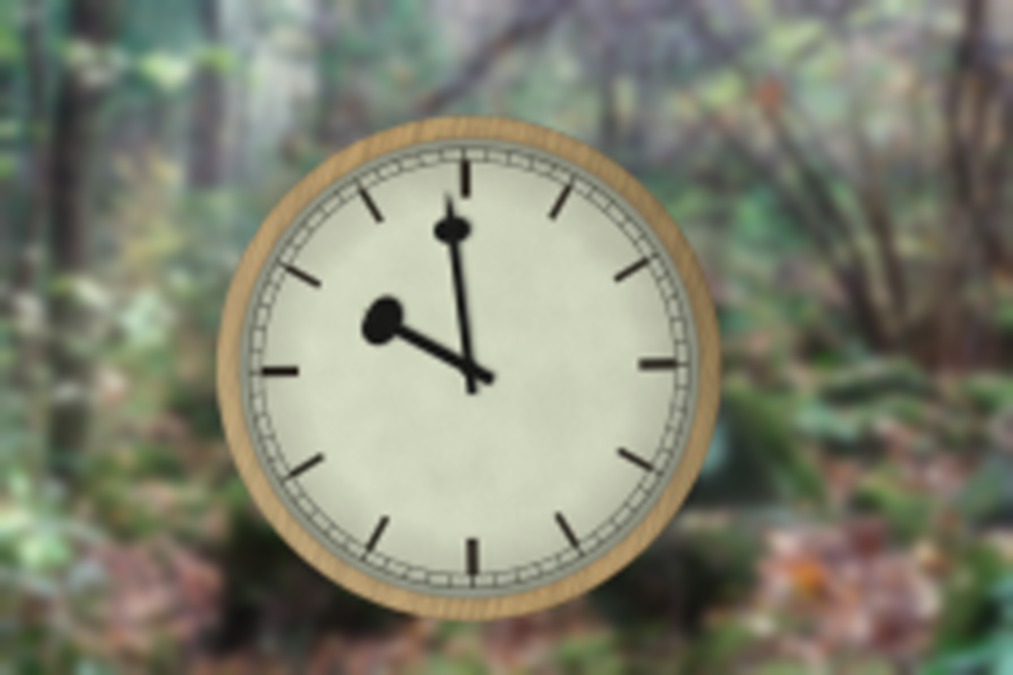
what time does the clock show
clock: 9:59
